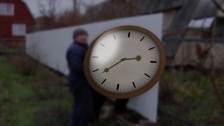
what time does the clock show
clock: 2:38
